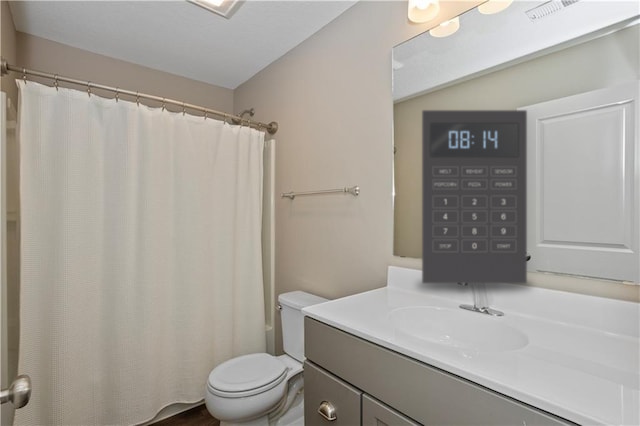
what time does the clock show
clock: 8:14
